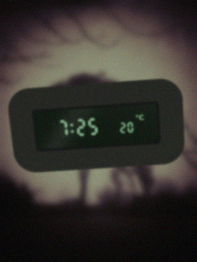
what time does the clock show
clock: 7:25
